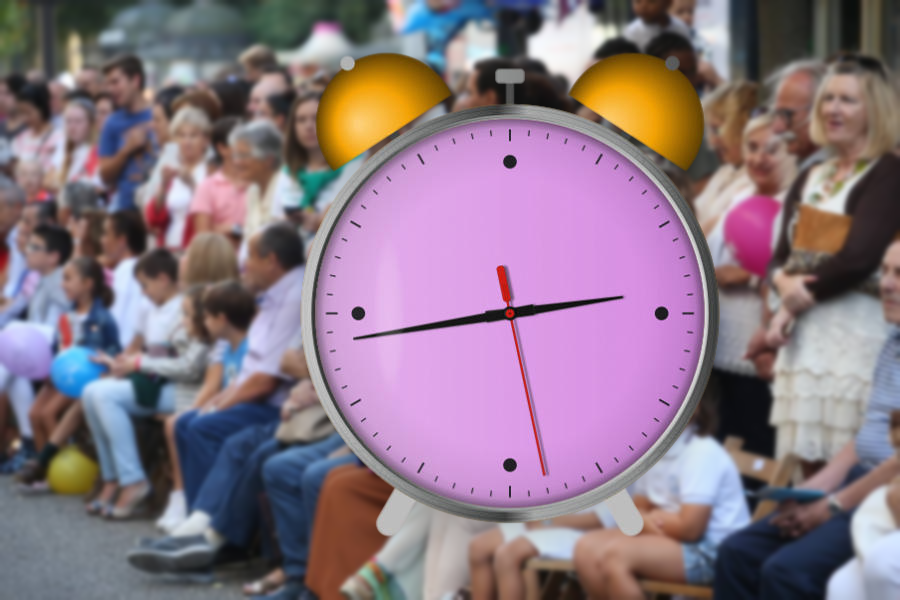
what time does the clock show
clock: 2:43:28
